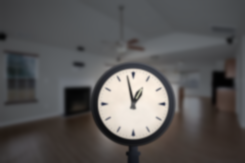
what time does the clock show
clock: 12:58
